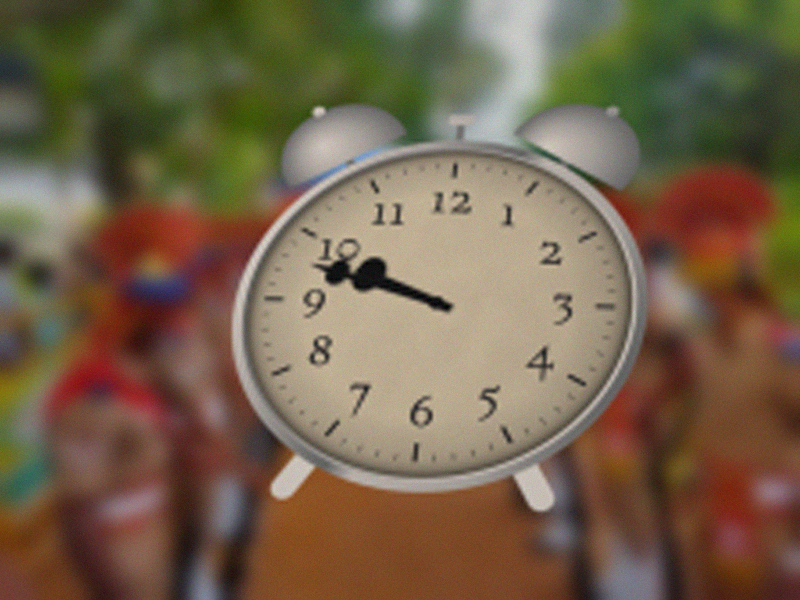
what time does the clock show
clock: 9:48
